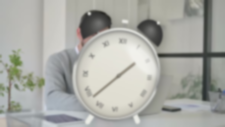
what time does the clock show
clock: 1:38
